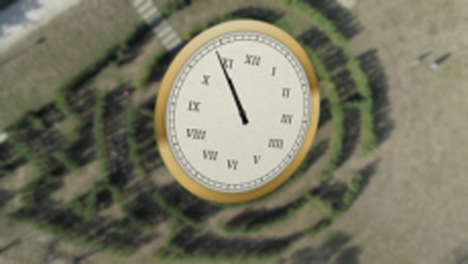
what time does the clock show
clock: 10:54
